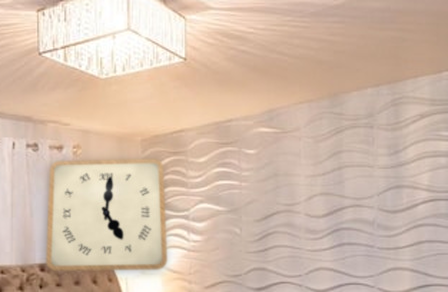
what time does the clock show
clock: 5:01
